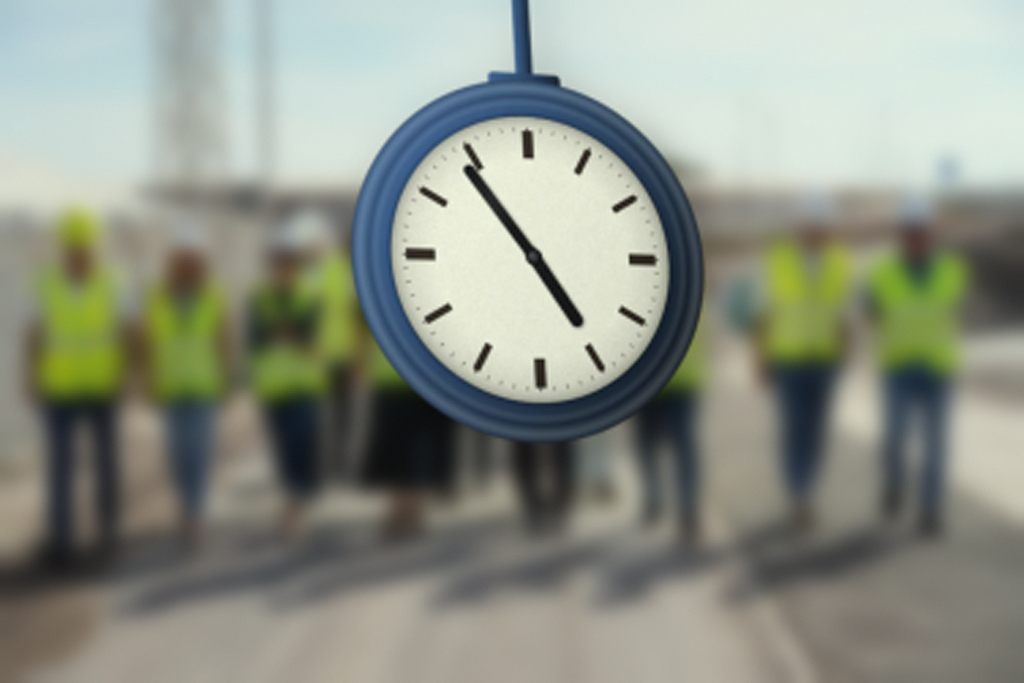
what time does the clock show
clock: 4:54
